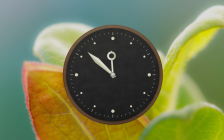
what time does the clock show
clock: 11:52
